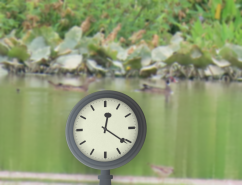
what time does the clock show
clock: 12:21
